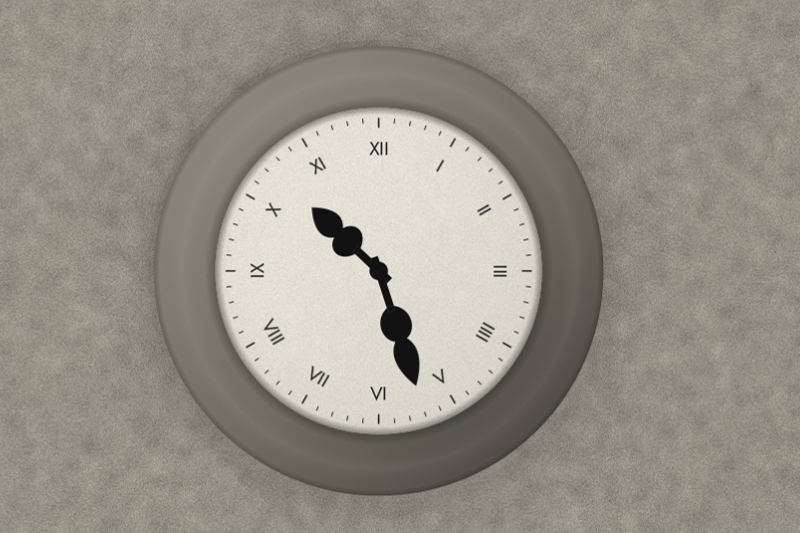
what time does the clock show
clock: 10:27
